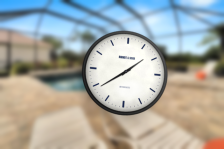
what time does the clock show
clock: 1:39
